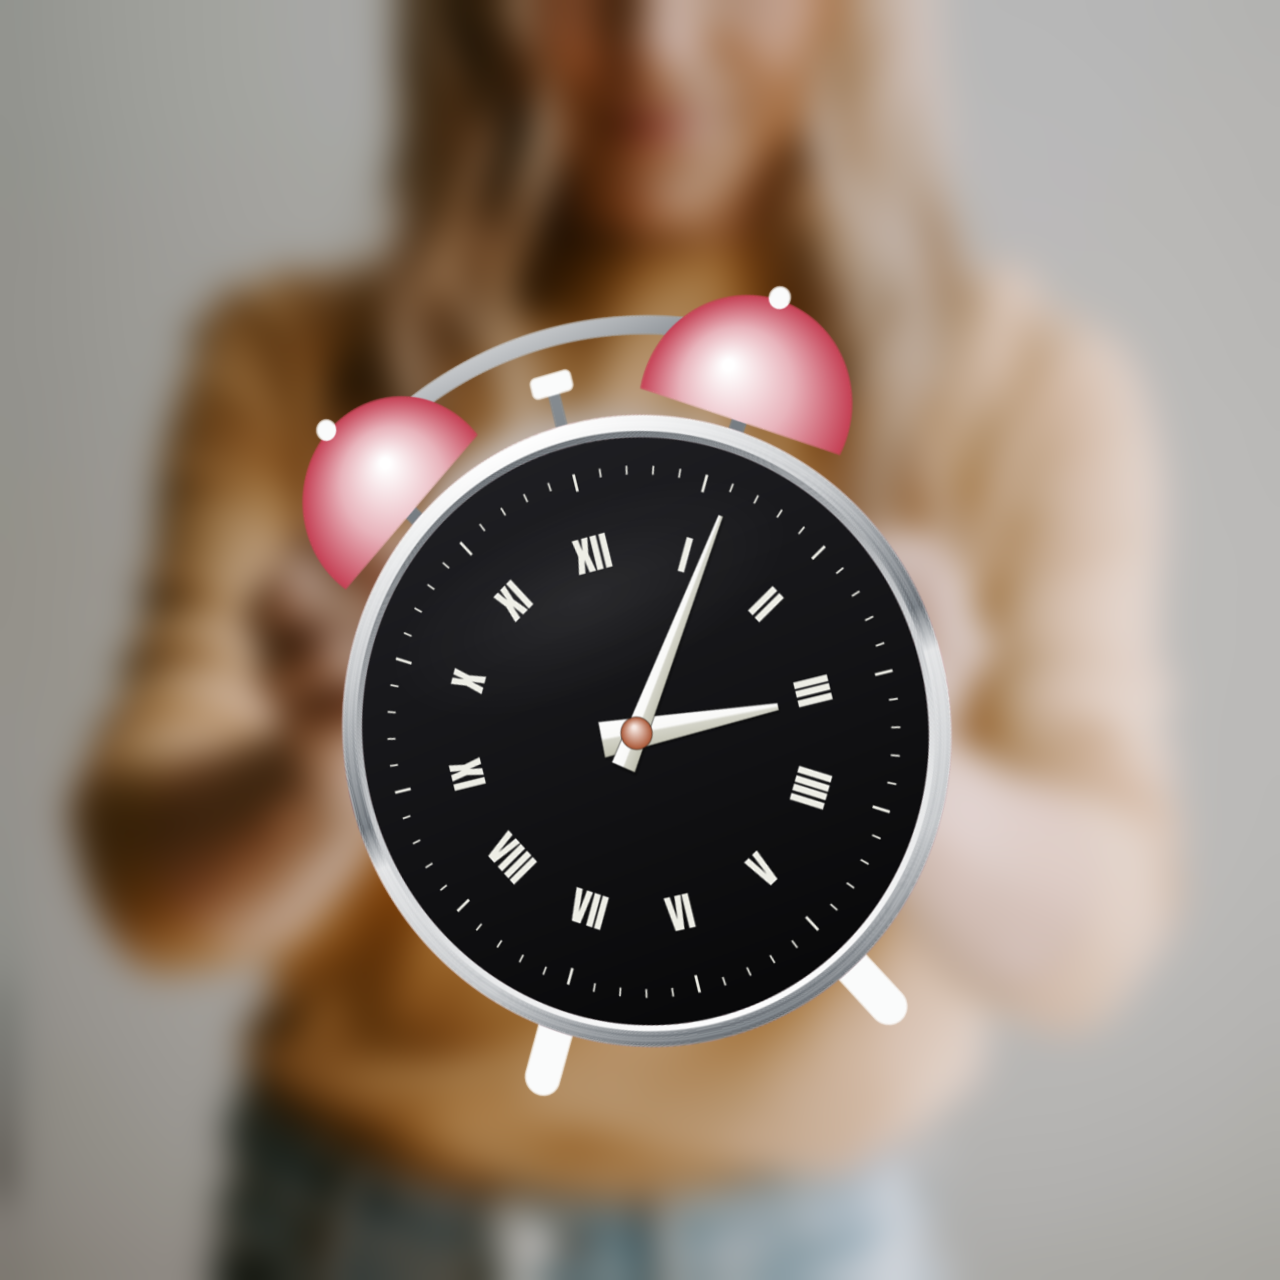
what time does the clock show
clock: 3:06
